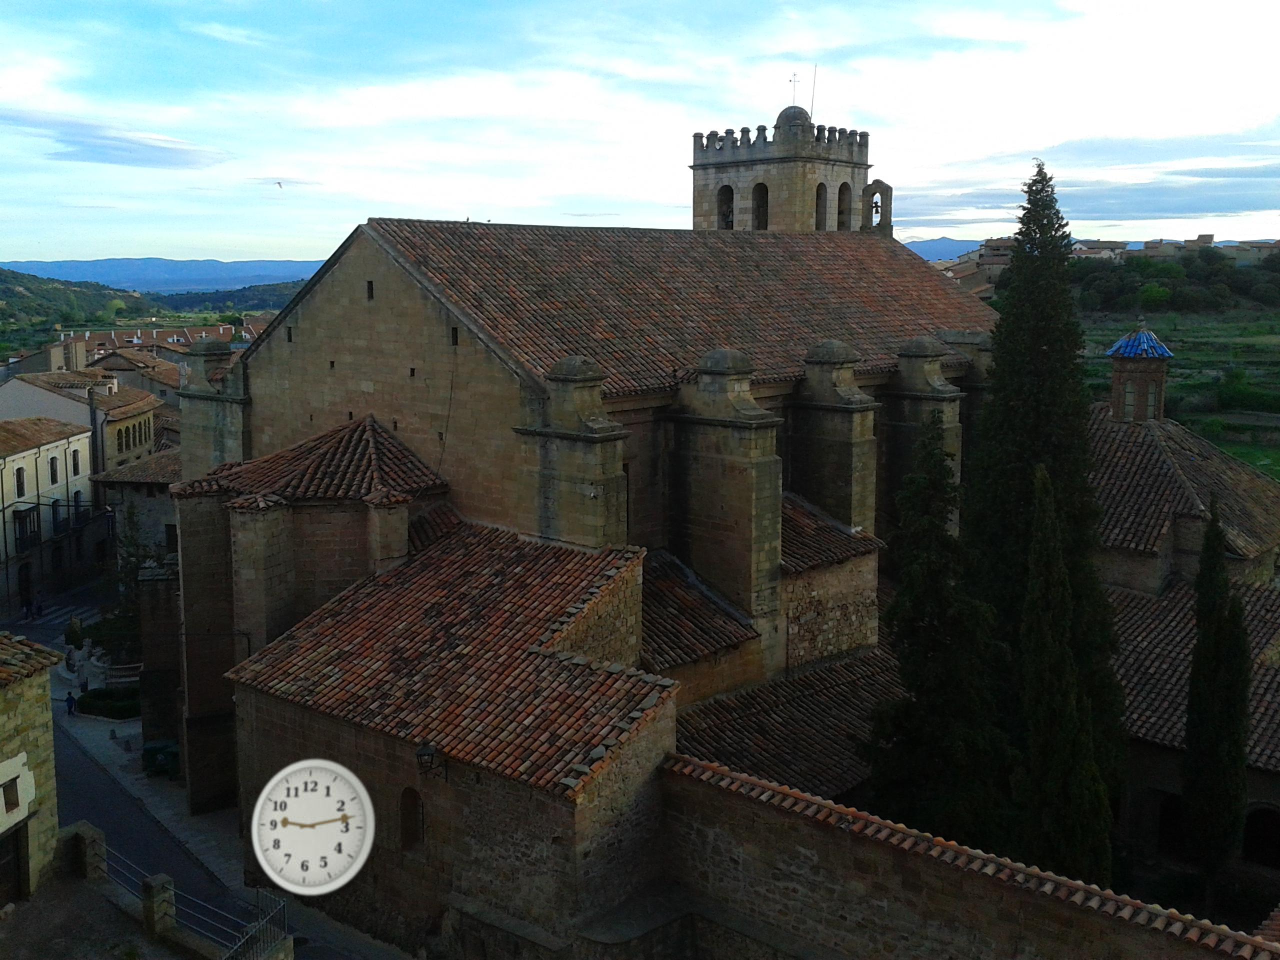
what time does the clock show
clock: 9:13
